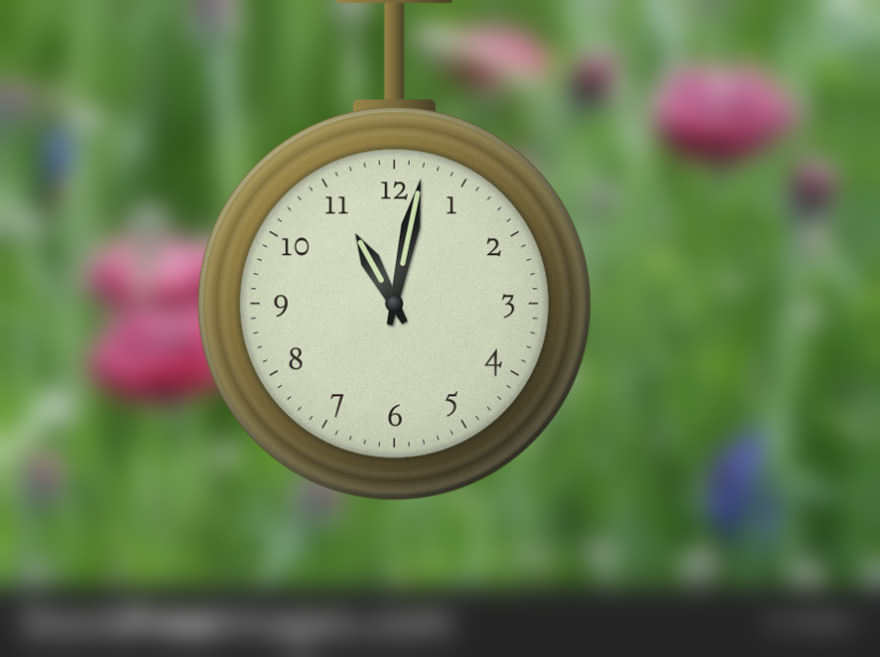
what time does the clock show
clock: 11:02
